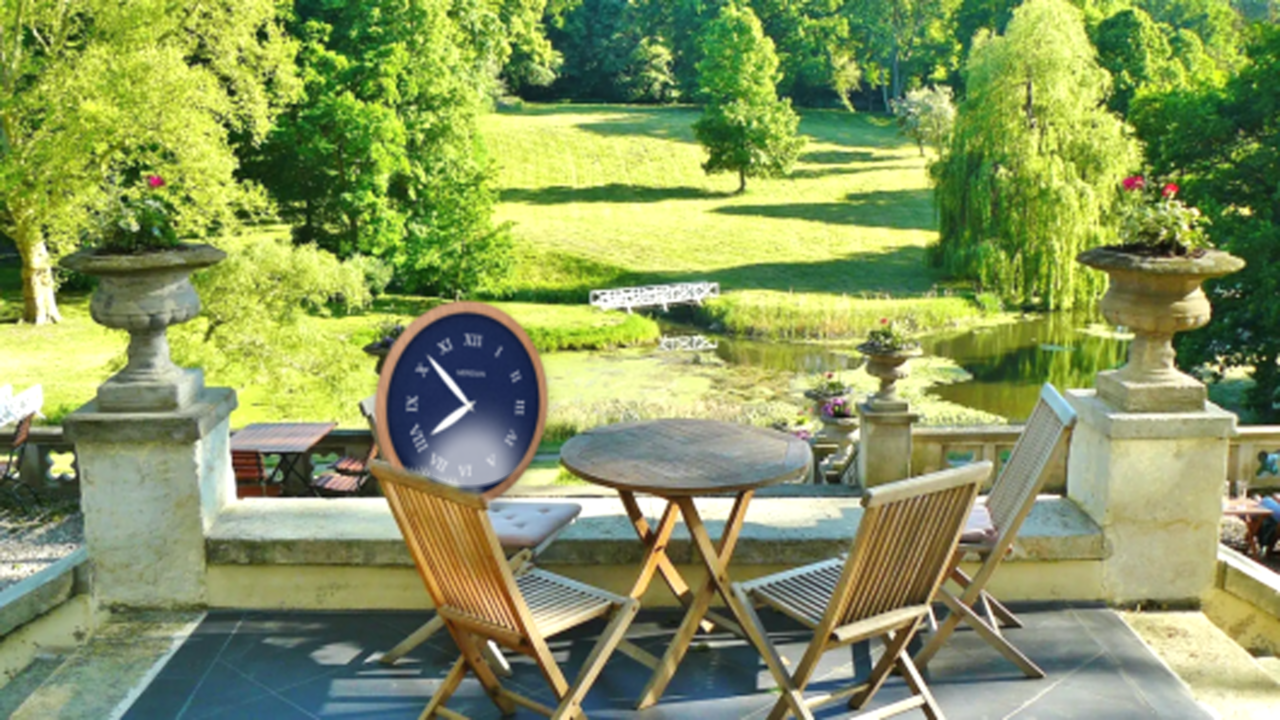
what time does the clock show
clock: 7:52
